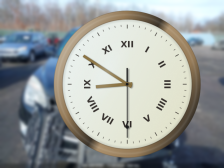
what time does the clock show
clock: 8:50:30
